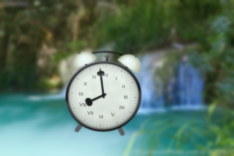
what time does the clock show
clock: 7:58
